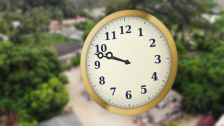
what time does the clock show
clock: 9:48
